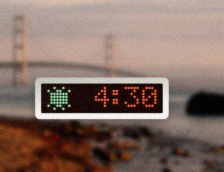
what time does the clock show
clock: 4:30
